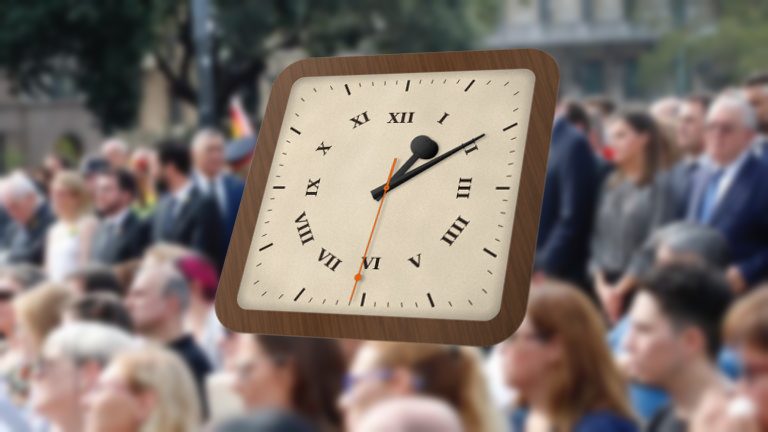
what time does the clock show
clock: 1:09:31
